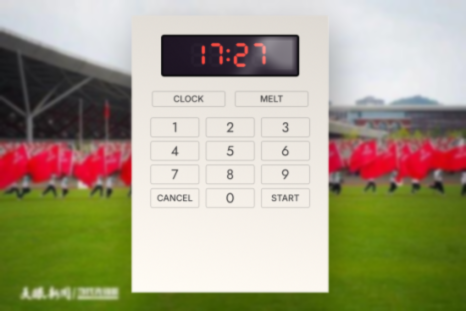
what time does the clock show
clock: 17:27
